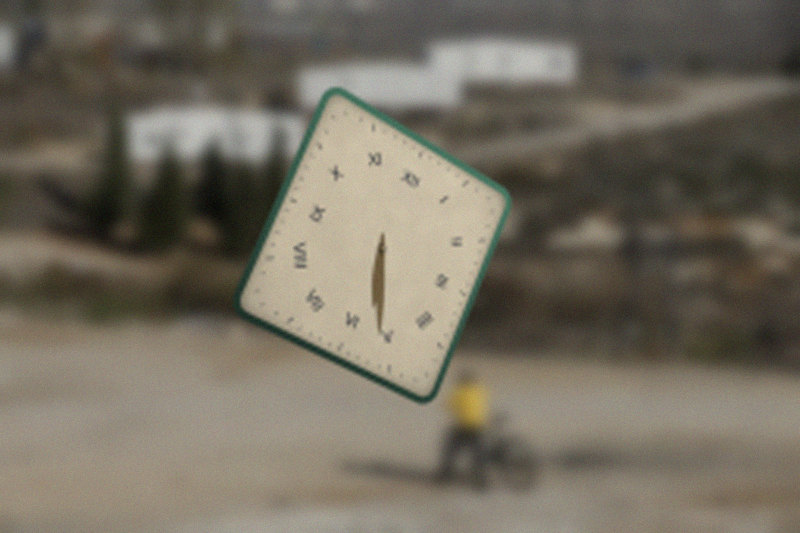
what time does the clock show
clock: 5:26
